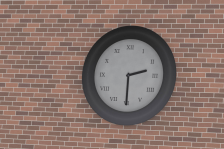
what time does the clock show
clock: 2:30
